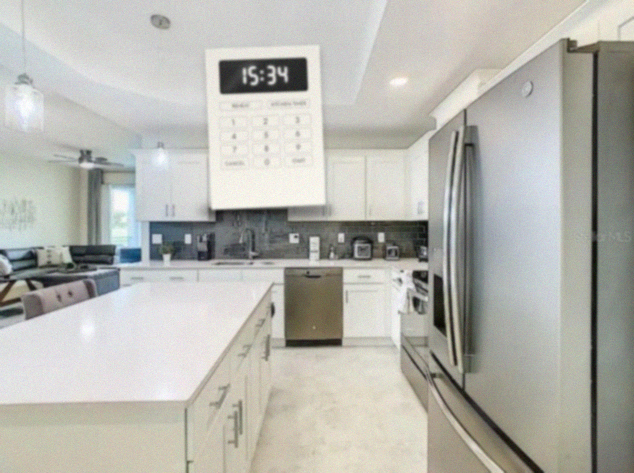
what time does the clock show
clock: 15:34
